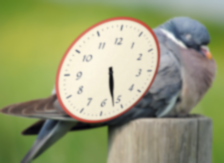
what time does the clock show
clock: 5:27
